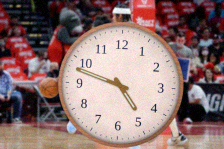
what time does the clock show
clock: 4:48
